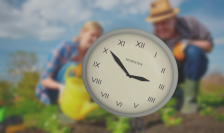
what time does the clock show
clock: 2:51
